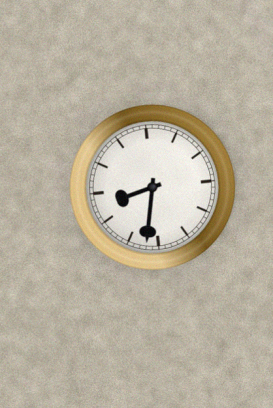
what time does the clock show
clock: 8:32
